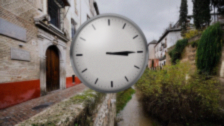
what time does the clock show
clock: 3:15
